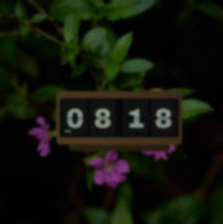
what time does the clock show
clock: 8:18
